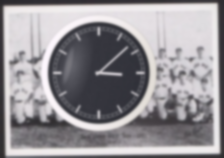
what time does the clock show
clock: 3:08
